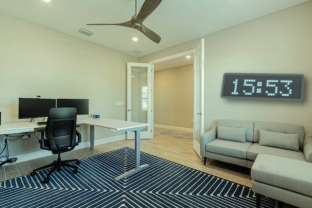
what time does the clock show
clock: 15:53
